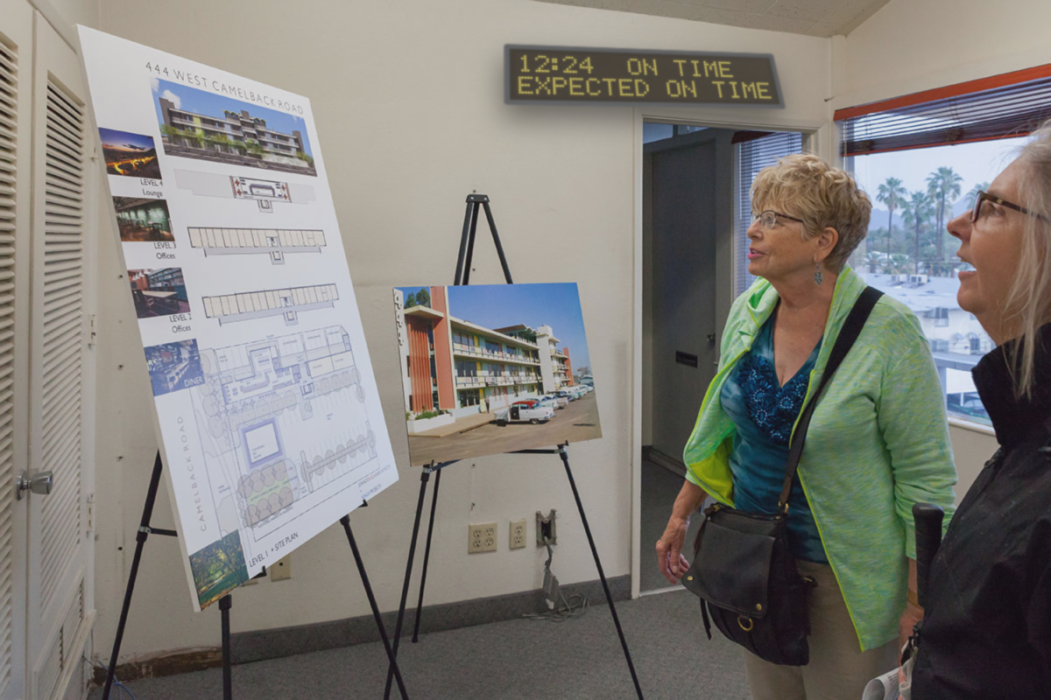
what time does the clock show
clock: 12:24
